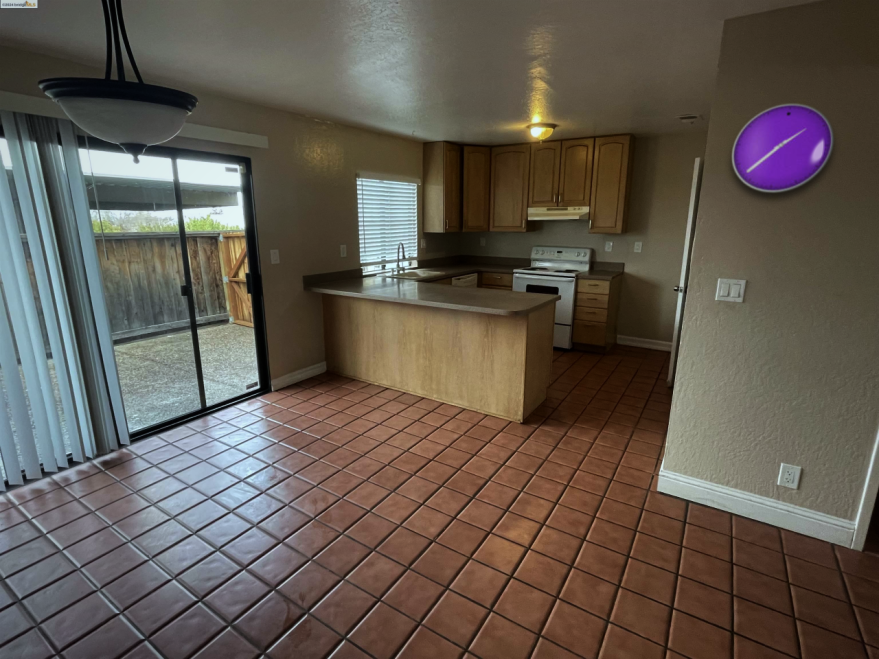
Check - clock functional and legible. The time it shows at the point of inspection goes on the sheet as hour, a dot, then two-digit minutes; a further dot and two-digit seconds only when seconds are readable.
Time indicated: 1.37
